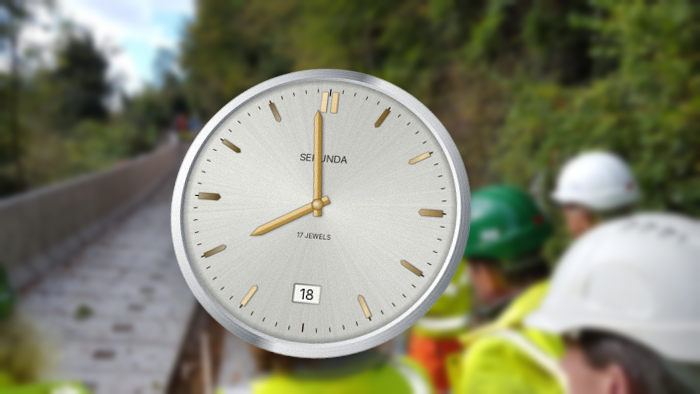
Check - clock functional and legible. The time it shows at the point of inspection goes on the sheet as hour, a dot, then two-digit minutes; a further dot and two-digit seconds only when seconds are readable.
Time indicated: 7.59
